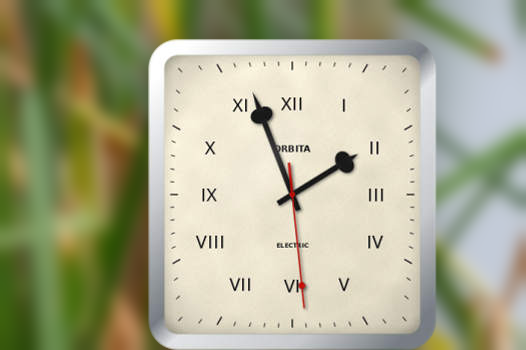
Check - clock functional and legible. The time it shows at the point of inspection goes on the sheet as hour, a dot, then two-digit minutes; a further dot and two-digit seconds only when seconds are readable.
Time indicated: 1.56.29
